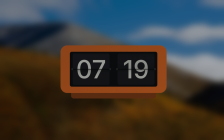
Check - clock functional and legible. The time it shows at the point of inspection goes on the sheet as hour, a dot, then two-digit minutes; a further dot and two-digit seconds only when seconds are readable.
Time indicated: 7.19
